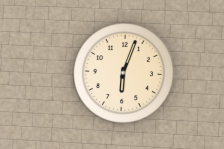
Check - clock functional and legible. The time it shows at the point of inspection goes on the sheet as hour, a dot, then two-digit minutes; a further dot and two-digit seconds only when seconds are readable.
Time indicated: 6.03
